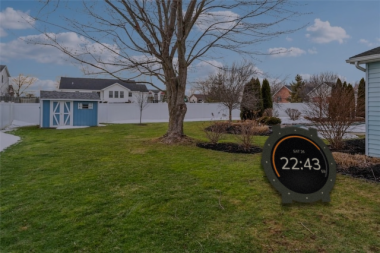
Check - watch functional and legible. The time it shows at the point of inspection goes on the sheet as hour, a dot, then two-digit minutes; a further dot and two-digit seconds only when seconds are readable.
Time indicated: 22.43
